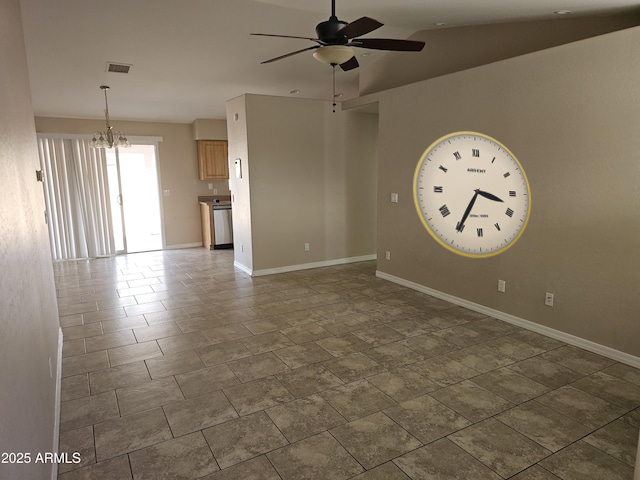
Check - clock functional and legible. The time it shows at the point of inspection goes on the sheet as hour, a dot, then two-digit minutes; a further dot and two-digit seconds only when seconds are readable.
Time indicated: 3.35
